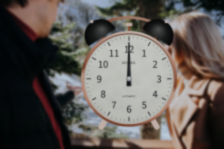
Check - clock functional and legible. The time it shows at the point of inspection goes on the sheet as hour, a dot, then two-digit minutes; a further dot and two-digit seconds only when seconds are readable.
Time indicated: 12.00
